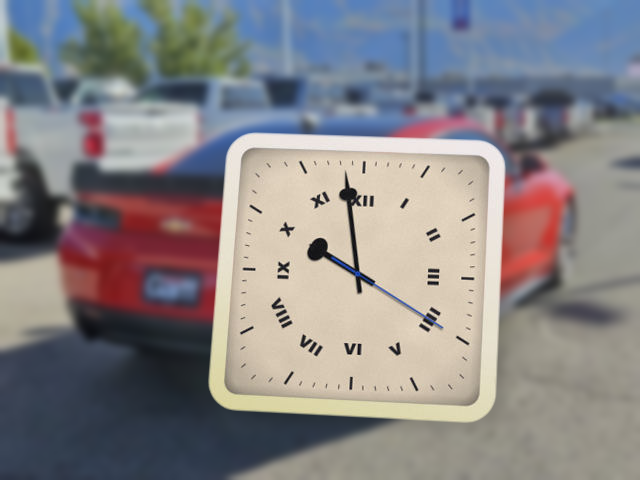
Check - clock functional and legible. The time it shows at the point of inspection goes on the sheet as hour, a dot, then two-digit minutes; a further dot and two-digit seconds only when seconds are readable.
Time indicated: 9.58.20
